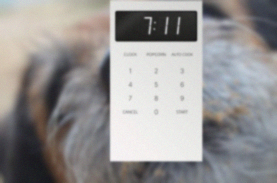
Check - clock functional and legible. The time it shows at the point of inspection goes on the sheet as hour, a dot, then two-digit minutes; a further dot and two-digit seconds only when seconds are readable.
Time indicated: 7.11
